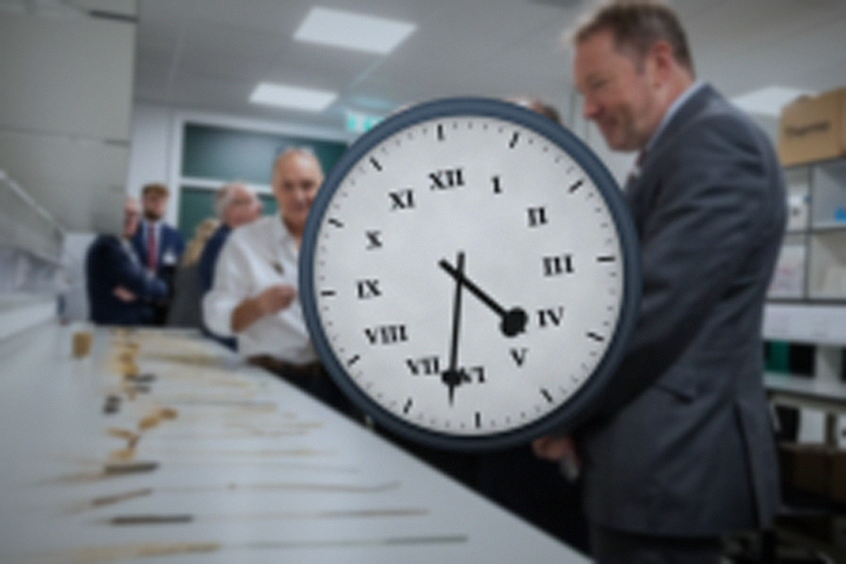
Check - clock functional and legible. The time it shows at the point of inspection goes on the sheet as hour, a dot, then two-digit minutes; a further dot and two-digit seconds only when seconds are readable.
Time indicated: 4.32
